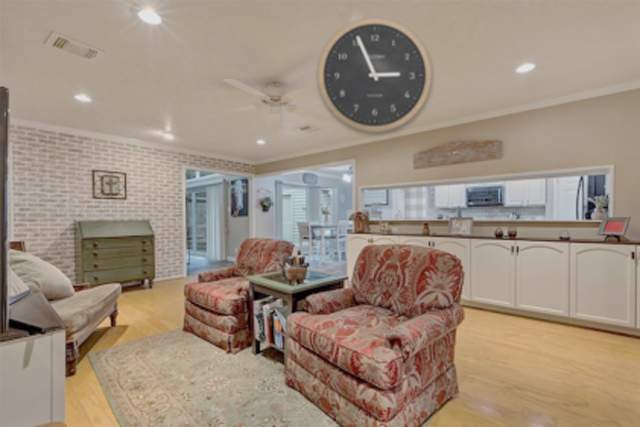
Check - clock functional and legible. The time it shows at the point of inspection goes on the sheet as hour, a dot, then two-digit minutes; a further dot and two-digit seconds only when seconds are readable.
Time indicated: 2.56
